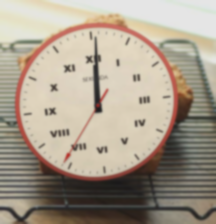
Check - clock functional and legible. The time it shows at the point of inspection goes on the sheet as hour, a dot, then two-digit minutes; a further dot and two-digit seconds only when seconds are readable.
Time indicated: 12.00.36
